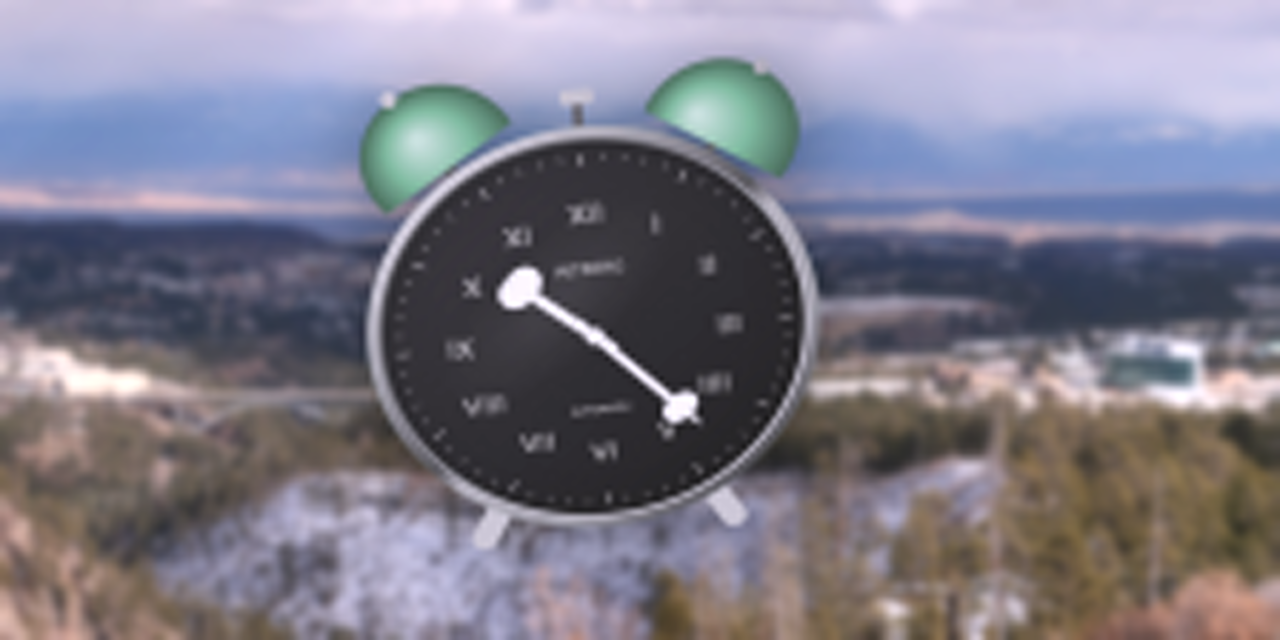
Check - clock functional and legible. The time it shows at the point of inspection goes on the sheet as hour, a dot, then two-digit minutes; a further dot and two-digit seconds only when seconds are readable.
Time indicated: 10.23
